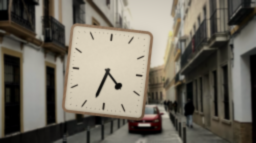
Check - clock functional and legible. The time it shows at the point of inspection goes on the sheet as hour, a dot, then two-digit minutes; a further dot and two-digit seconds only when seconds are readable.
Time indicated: 4.33
